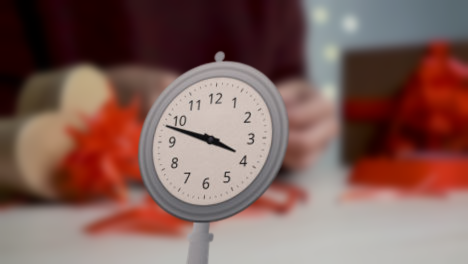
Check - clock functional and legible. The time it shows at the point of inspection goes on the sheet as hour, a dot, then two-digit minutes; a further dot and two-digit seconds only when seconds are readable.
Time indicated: 3.48
